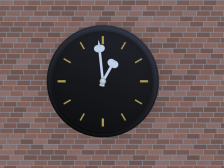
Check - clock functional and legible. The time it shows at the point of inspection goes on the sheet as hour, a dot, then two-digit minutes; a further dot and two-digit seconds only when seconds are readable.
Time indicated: 12.59
